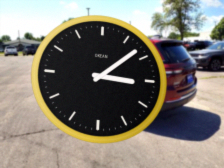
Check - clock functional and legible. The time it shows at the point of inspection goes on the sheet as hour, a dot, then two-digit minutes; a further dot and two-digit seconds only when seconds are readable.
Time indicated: 3.08
